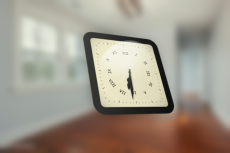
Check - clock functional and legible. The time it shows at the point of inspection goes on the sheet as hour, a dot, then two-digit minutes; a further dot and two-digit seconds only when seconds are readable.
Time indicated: 6.31
